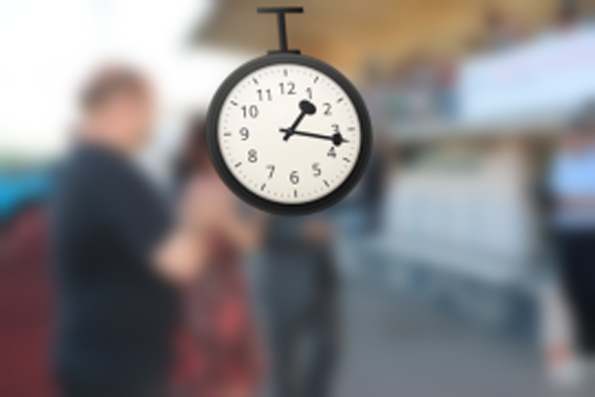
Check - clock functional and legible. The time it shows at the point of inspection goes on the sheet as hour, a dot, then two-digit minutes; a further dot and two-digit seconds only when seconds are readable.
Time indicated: 1.17
